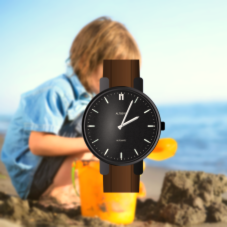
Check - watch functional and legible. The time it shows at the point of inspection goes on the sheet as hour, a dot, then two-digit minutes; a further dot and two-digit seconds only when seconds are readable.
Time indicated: 2.04
